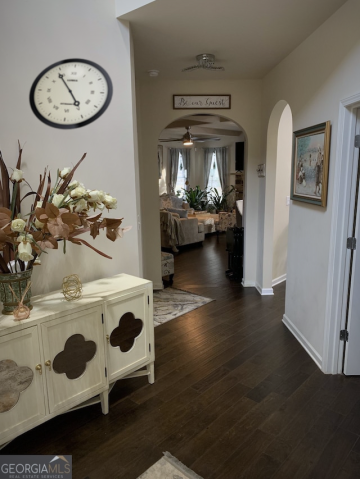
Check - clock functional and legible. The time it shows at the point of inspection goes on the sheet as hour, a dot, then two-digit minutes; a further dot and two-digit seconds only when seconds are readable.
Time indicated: 4.54
